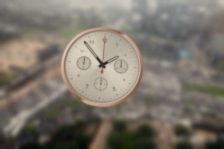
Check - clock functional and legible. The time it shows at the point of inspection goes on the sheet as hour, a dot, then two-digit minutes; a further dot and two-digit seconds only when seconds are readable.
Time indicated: 1.53
